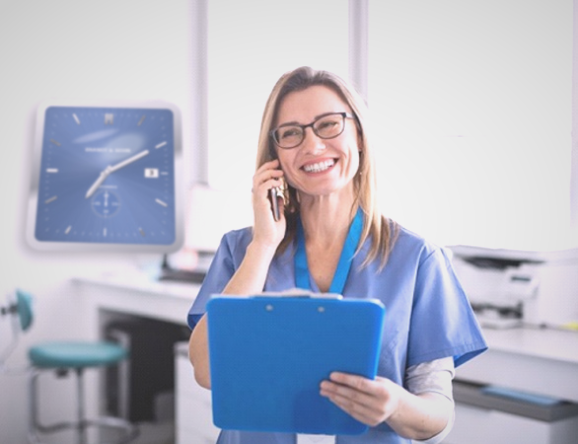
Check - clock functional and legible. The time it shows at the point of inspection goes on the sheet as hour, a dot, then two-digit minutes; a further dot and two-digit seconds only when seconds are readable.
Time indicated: 7.10
